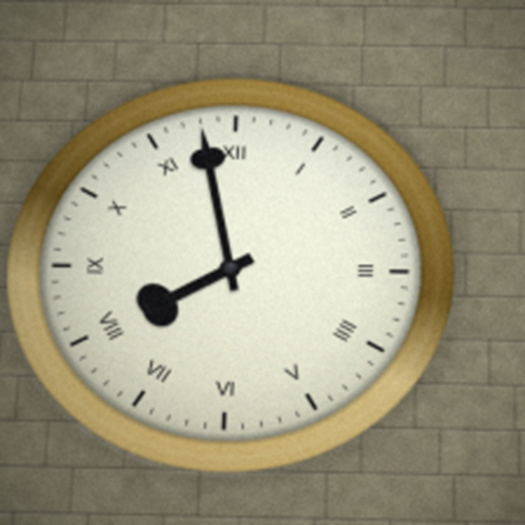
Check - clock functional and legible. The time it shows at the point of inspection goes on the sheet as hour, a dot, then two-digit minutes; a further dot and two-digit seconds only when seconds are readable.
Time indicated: 7.58
